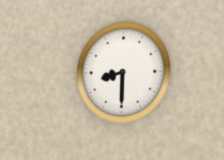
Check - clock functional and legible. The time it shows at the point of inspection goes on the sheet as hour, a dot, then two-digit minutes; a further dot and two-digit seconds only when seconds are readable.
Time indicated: 8.30
